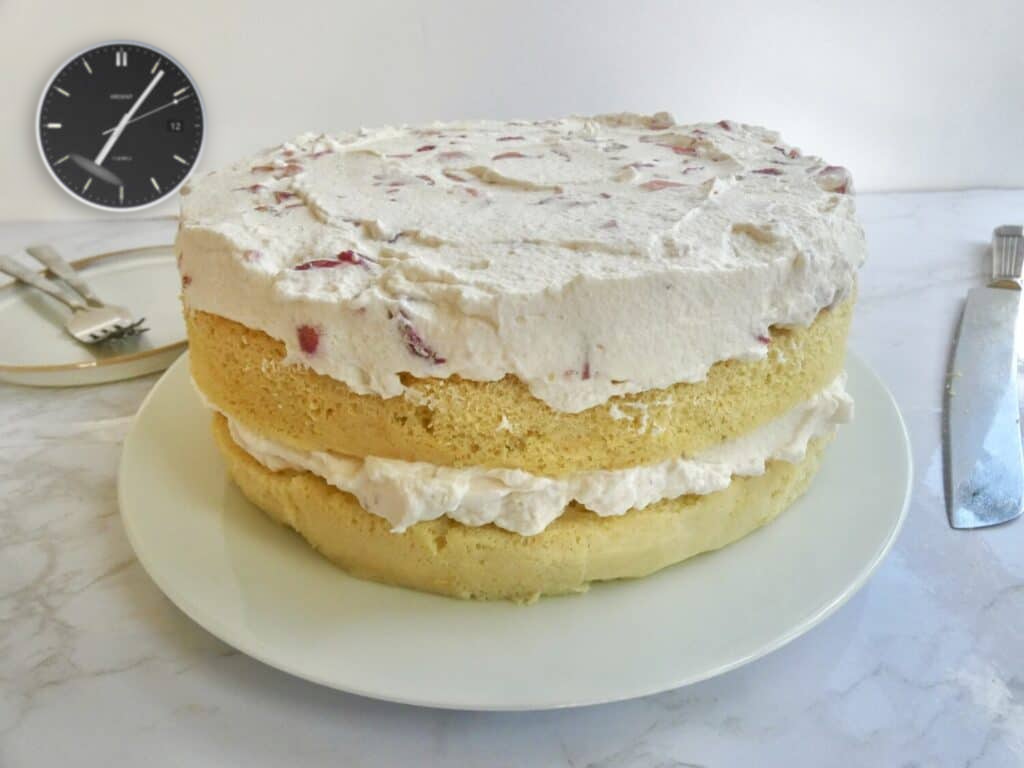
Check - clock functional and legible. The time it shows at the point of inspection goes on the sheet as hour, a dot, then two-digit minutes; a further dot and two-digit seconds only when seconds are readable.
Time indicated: 7.06.11
